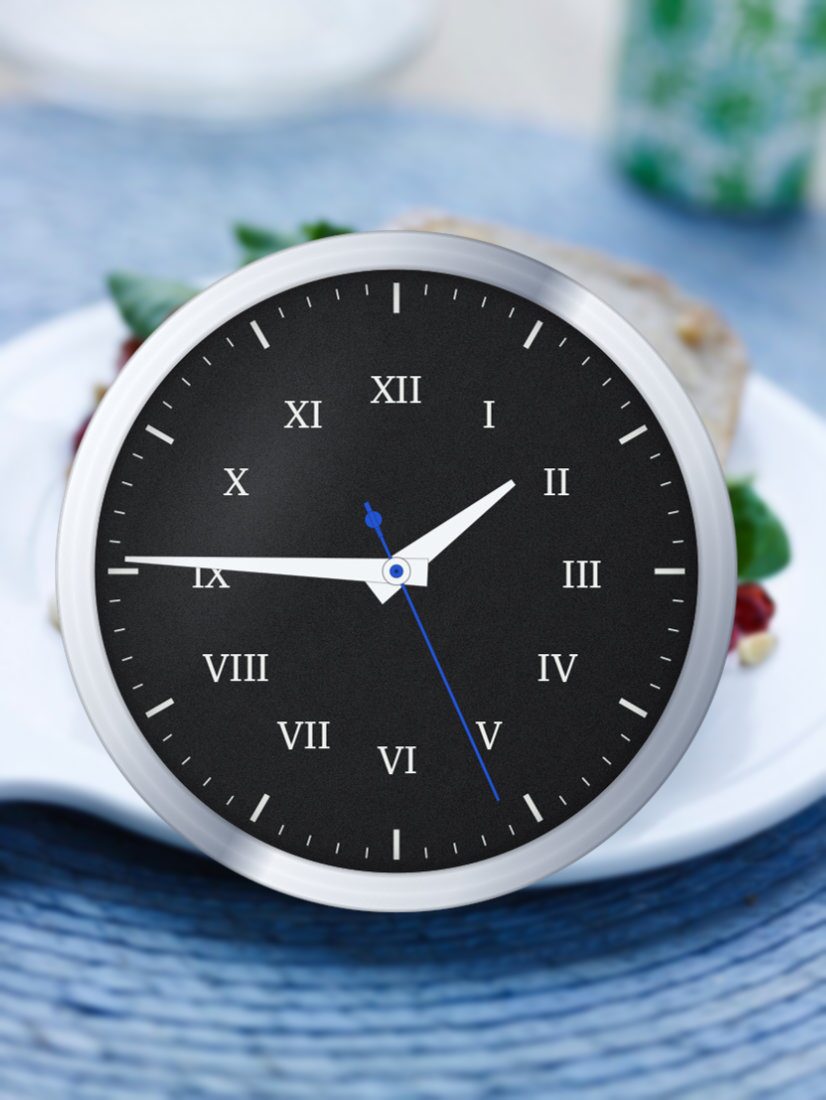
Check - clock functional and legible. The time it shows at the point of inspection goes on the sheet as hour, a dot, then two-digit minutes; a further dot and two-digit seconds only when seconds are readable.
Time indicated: 1.45.26
